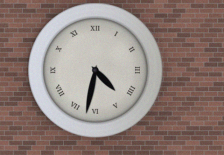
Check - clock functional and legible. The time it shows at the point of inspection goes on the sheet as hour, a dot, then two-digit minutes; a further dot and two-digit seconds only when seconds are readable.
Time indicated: 4.32
